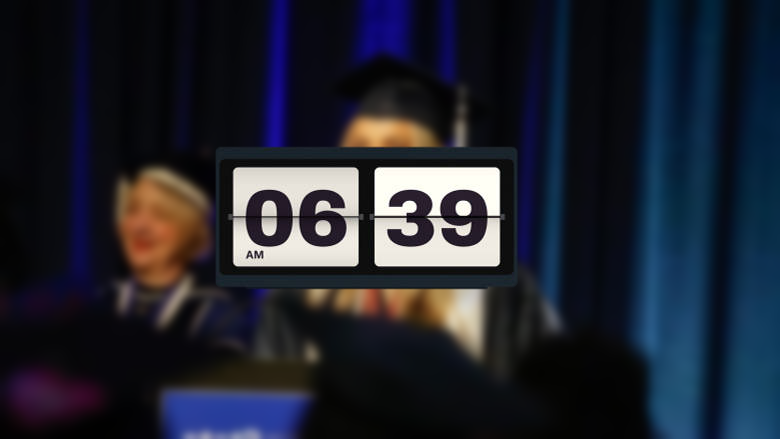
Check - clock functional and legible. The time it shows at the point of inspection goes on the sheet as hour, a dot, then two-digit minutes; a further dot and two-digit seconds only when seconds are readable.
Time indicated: 6.39
